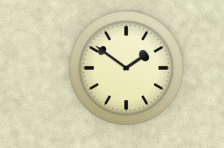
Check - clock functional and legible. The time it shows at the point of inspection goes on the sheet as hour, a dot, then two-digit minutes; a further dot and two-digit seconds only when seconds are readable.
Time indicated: 1.51
